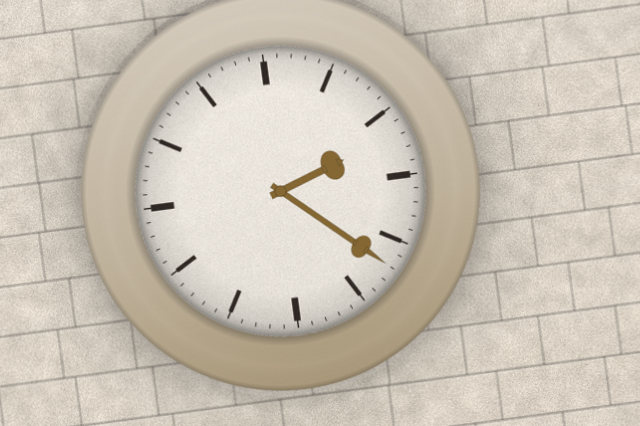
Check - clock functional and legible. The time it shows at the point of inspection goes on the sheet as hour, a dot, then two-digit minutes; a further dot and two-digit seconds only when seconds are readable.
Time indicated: 2.22
